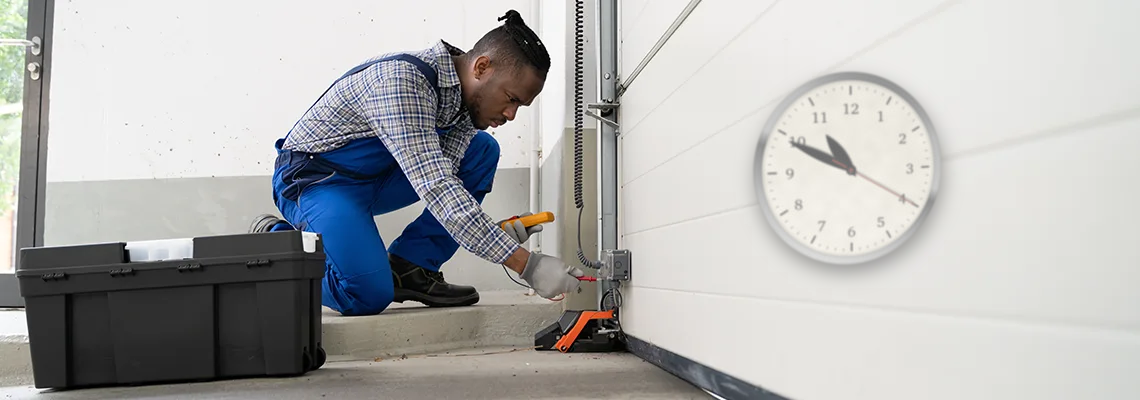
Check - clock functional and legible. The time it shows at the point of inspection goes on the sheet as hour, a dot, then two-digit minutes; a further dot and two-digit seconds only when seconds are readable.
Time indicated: 10.49.20
